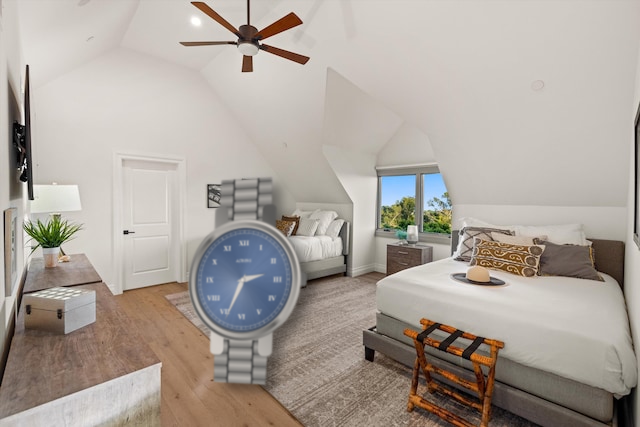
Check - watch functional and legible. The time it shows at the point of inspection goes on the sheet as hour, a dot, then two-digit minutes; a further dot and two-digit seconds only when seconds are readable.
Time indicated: 2.34
